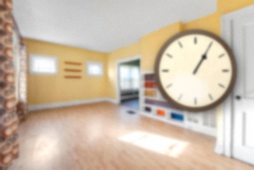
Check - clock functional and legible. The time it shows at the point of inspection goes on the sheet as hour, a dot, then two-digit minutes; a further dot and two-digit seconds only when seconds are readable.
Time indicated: 1.05
